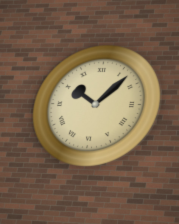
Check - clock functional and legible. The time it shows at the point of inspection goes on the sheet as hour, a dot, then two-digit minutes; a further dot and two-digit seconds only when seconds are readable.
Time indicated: 10.07
